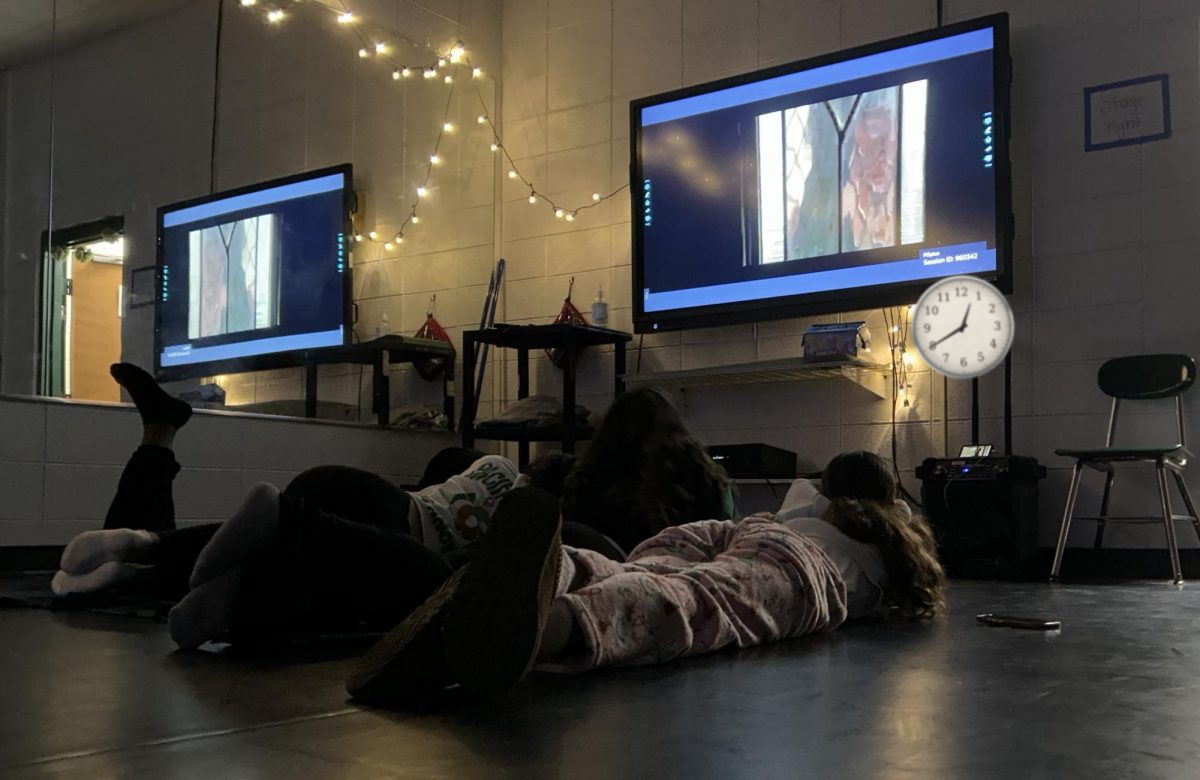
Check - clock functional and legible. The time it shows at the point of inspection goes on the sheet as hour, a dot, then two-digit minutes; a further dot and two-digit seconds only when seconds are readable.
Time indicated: 12.40
